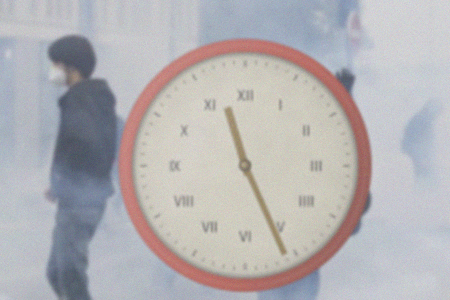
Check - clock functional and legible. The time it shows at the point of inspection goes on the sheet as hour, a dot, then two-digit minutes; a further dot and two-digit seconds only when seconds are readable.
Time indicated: 11.26
